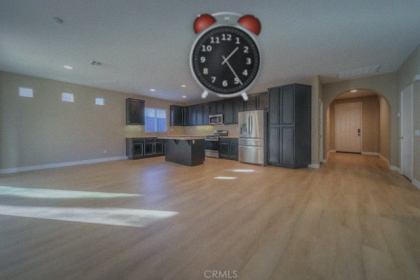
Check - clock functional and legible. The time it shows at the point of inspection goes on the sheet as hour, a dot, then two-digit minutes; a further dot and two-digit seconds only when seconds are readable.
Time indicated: 1.24
